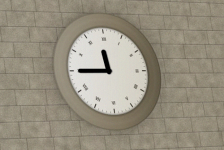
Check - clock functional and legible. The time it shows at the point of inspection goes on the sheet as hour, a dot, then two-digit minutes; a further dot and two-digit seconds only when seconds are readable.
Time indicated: 11.45
